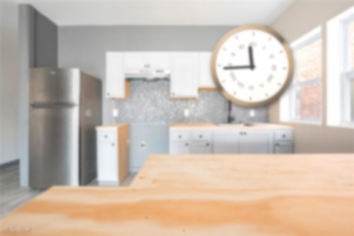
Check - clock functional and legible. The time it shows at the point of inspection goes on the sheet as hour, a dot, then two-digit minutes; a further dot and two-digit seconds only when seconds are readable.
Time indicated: 11.44
